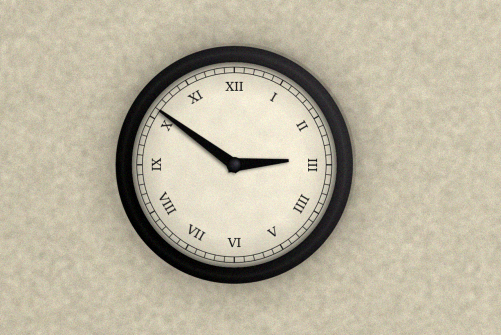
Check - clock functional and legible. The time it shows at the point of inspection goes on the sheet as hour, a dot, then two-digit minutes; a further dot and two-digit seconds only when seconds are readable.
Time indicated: 2.51
